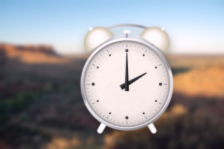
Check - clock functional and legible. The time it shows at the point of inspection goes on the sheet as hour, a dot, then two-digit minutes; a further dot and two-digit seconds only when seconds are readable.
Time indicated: 2.00
